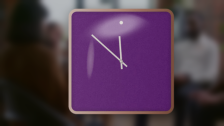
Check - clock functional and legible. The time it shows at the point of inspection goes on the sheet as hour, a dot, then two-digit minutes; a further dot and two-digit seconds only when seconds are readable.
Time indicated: 11.52
